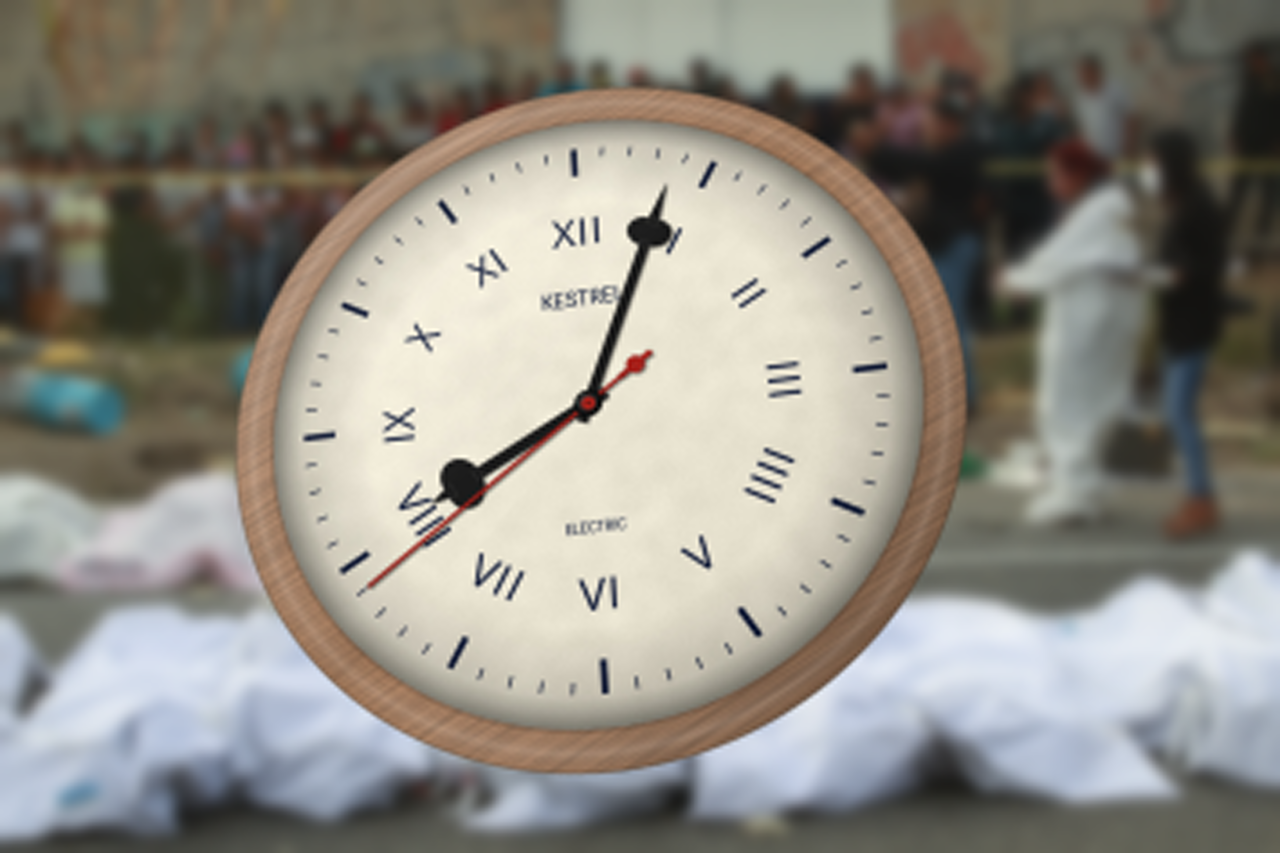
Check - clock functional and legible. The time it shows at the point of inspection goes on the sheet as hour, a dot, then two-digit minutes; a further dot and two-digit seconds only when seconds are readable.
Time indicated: 8.03.39
